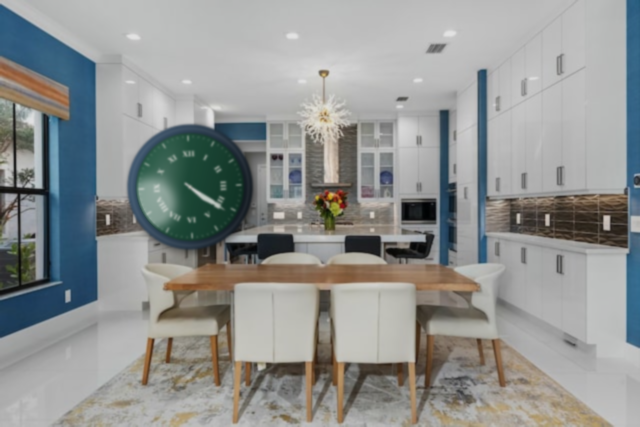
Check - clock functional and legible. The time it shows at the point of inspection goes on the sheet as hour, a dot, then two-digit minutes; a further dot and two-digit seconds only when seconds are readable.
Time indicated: 4.21
